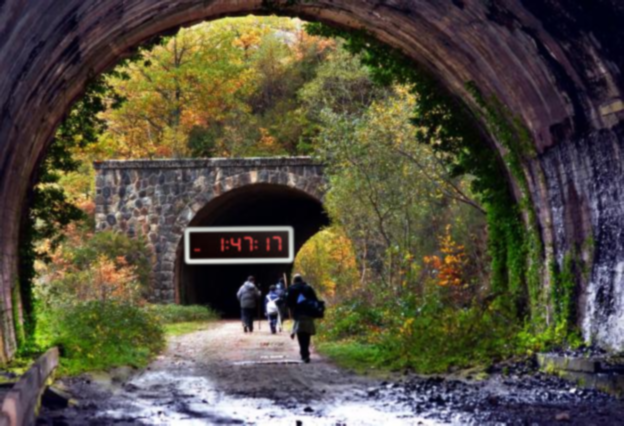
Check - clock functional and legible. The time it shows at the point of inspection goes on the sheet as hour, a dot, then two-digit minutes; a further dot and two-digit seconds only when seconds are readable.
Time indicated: 1.47.17
